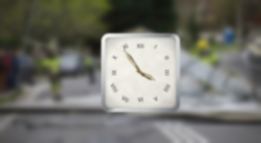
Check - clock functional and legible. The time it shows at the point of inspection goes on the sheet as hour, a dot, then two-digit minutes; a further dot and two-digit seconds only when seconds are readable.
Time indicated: 3.54
